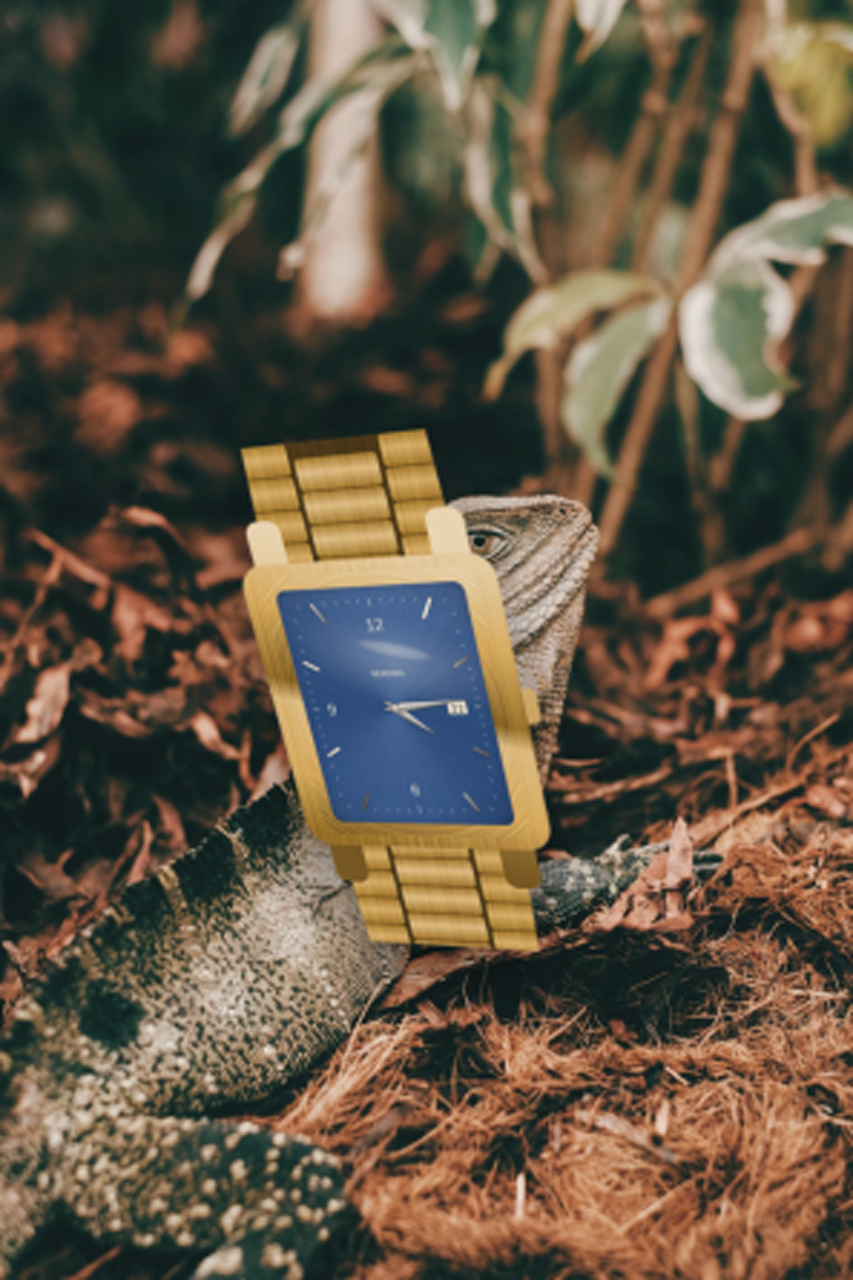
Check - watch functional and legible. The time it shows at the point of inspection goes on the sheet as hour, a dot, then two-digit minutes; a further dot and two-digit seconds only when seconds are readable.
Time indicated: 4.14
